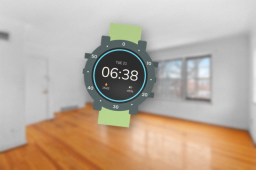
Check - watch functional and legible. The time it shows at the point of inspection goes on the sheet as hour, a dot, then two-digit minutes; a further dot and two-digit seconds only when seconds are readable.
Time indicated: 6.38
